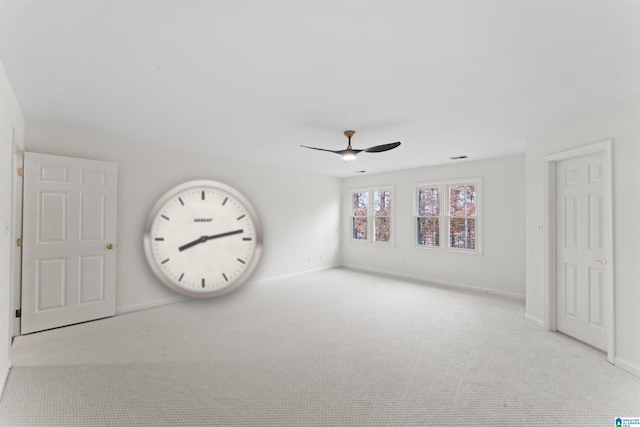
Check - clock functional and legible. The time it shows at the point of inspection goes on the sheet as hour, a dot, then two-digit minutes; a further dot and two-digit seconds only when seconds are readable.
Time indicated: 8.13
